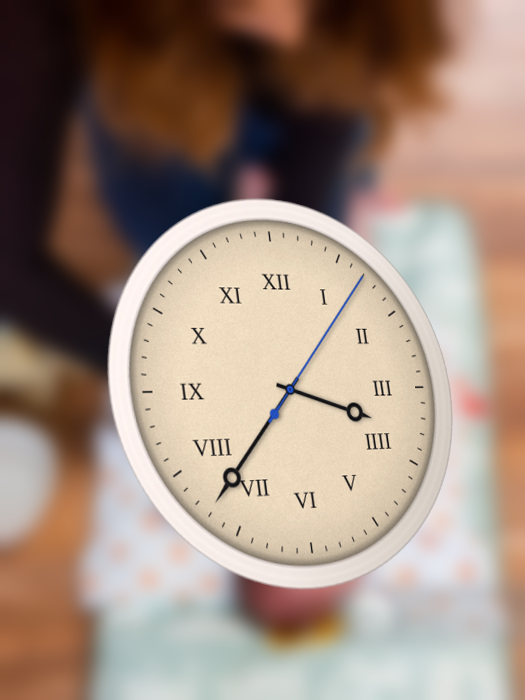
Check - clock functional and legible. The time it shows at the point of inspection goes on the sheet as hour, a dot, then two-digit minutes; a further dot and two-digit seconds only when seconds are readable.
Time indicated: 3.37.07
